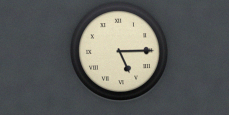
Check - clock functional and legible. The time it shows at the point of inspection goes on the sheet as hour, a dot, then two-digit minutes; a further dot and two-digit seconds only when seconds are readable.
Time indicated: 5.15
